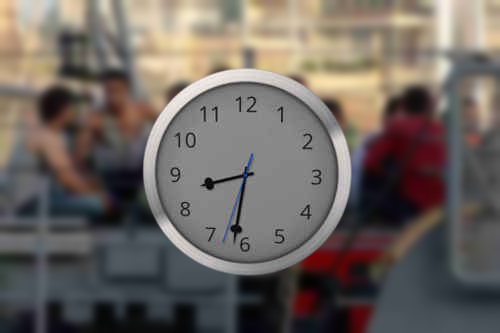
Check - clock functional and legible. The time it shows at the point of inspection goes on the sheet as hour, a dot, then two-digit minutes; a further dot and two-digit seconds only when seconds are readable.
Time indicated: 8.31.33
